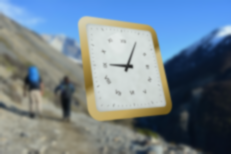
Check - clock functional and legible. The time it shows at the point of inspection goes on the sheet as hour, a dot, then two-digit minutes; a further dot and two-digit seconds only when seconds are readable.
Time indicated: 9.05
